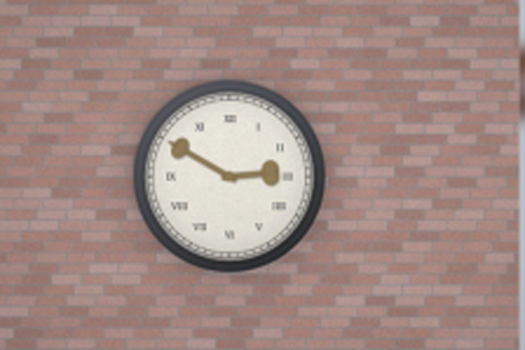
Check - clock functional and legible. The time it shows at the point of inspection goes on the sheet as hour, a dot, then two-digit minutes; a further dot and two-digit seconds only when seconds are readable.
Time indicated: 2.50
